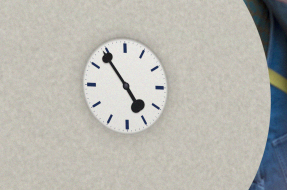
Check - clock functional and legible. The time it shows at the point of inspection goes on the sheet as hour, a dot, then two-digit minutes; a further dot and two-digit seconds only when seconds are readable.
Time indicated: 4.54
